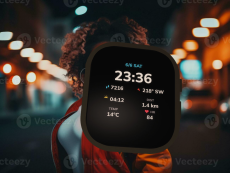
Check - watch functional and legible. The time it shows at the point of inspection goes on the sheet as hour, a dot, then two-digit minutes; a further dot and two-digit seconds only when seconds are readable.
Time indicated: 23.36
